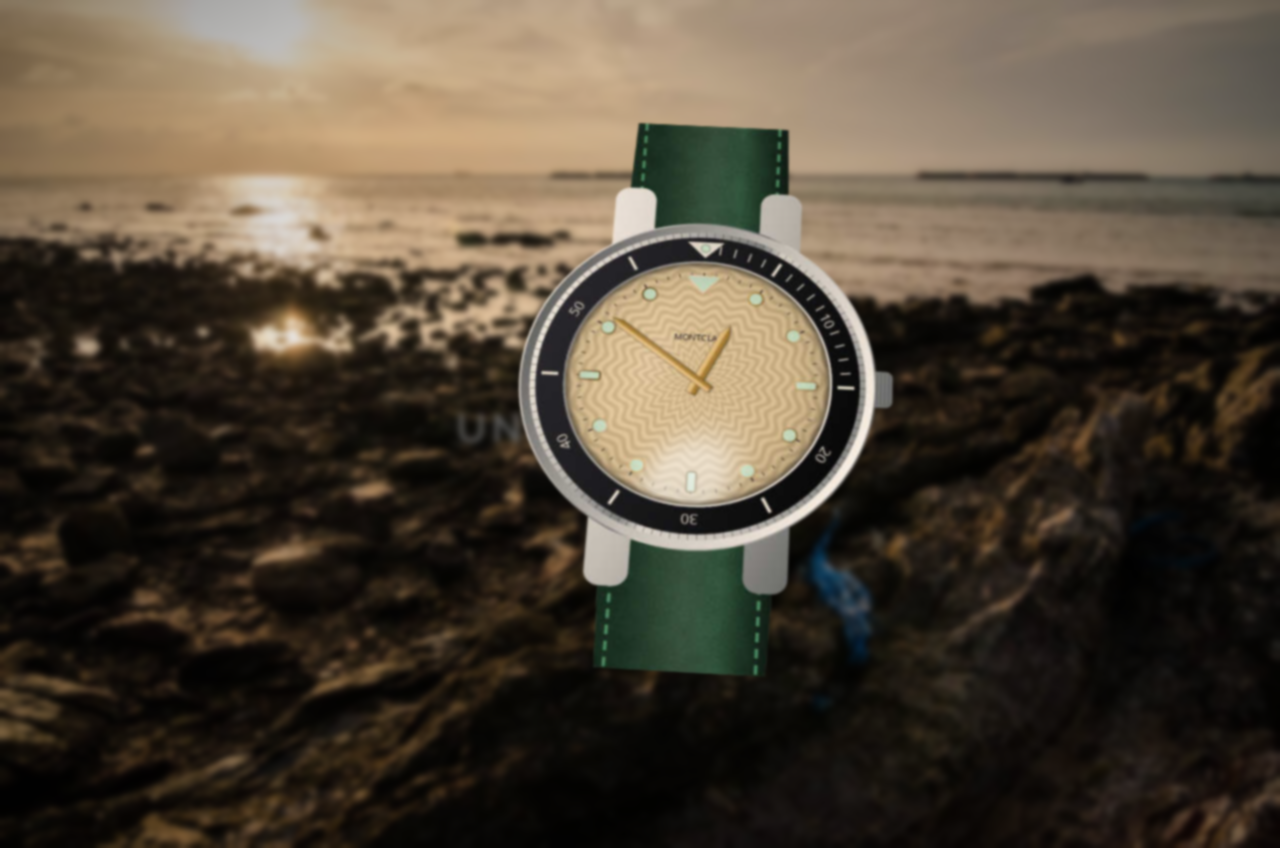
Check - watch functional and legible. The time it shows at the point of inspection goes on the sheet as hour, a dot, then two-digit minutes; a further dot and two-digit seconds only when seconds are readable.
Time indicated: 12.51
